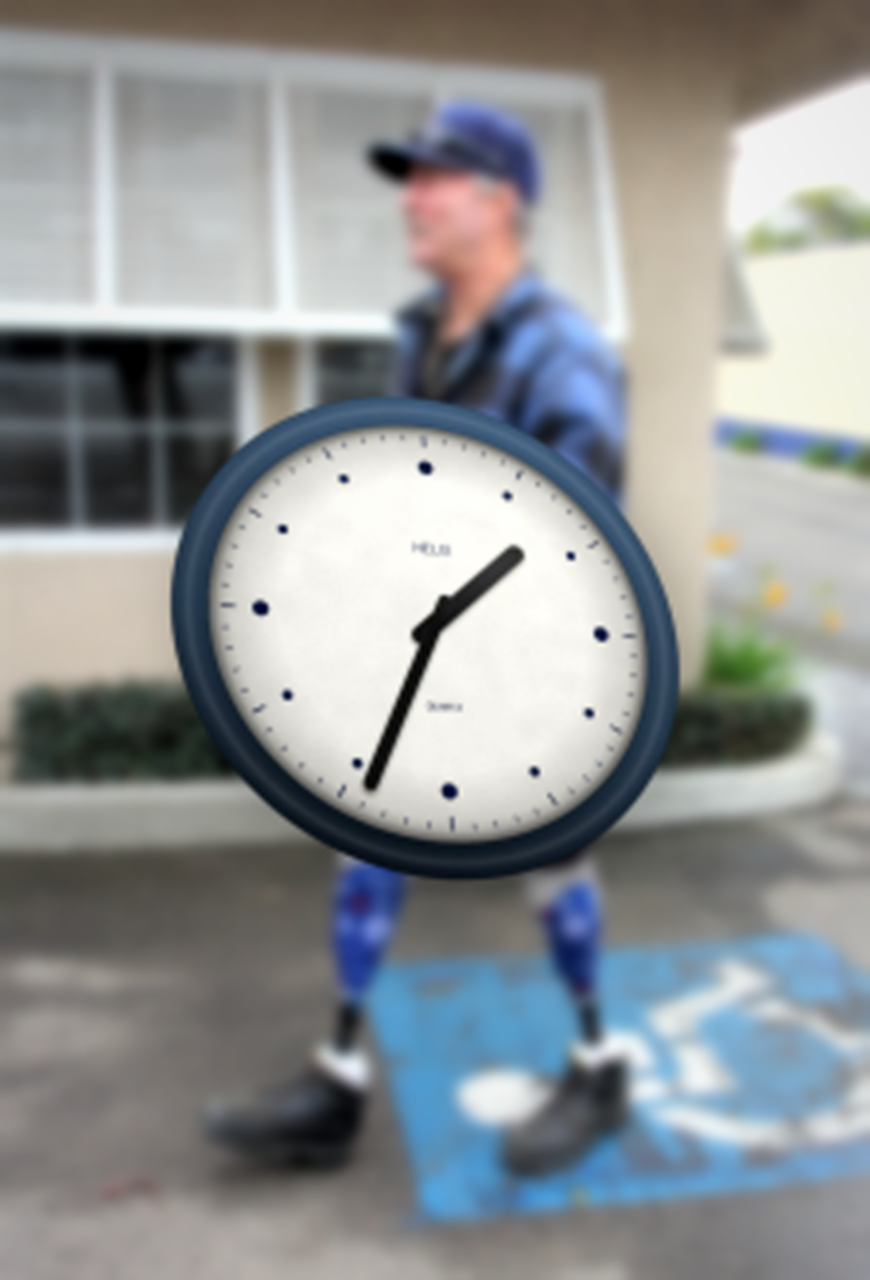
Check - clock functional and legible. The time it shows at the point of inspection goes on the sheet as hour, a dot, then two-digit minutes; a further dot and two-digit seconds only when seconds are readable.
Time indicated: 1.34
